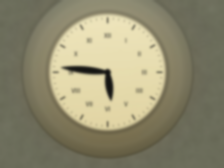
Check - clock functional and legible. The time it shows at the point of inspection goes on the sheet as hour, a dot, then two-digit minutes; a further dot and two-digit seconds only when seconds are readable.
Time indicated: 5.46
